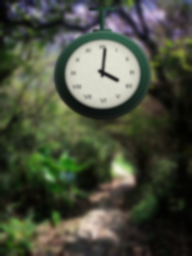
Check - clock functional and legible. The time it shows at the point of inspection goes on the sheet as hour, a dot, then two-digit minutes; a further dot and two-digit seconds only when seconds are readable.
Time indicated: 4.01
